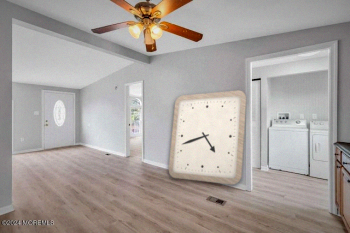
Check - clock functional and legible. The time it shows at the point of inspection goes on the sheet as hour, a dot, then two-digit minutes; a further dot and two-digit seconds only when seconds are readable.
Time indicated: 4.42
